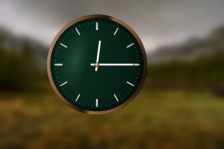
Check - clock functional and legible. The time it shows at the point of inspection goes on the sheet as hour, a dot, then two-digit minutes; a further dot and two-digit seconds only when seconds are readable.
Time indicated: 12.15
